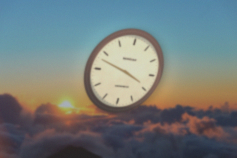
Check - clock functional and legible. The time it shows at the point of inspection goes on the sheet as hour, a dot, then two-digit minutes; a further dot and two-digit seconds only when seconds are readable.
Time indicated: 3.48
